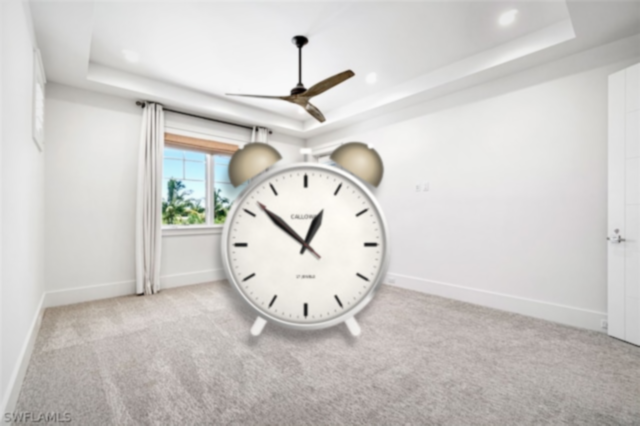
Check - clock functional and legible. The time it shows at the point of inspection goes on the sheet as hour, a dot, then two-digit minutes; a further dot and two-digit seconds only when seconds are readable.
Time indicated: 12.51.52
